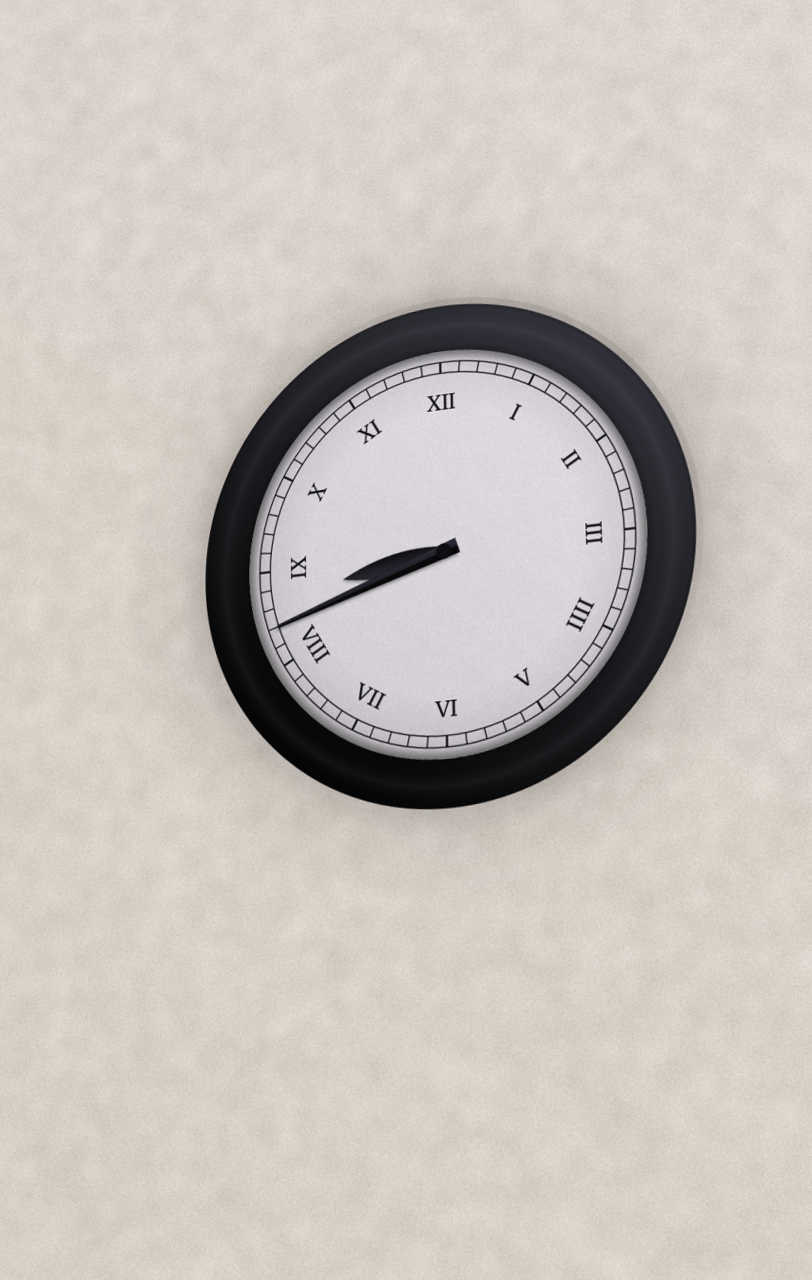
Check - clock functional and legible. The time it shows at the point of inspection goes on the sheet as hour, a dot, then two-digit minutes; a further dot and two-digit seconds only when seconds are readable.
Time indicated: 8.42
